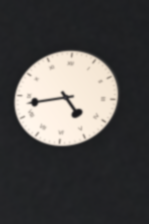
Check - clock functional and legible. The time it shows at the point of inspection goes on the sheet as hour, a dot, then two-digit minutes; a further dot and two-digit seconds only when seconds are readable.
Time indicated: 4.43
